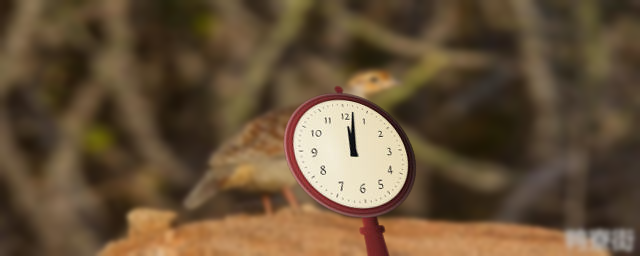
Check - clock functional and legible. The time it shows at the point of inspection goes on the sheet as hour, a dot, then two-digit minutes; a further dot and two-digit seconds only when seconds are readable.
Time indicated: 12.02
